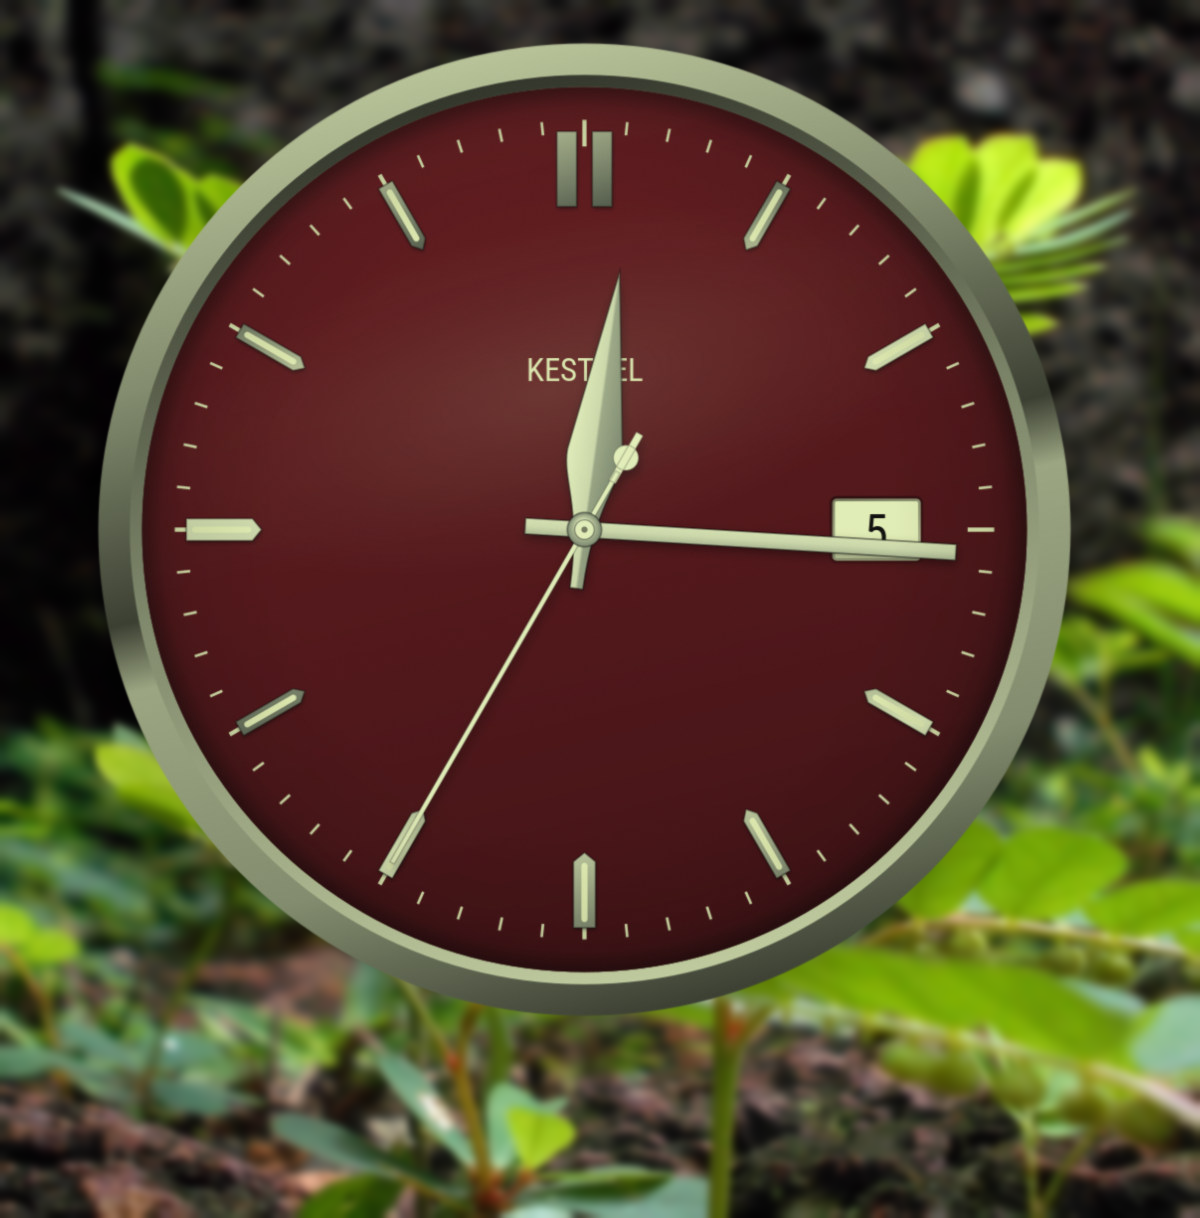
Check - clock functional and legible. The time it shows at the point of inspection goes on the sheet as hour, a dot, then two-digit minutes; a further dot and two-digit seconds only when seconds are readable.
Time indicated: 12.15.35
